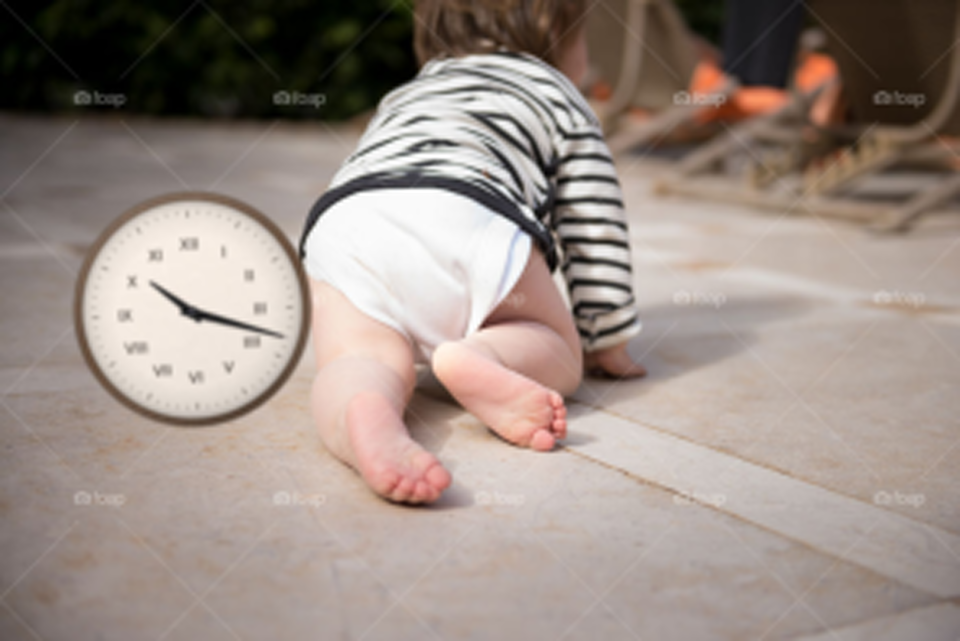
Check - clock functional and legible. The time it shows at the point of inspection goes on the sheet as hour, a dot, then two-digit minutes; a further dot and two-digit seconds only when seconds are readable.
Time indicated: 10.18
